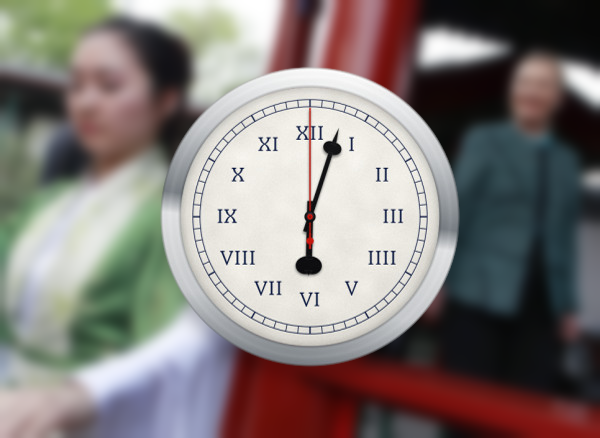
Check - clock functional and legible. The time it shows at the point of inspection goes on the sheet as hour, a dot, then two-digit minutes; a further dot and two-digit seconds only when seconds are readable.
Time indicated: 6.03.00
